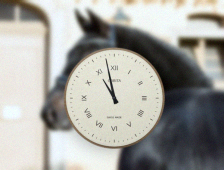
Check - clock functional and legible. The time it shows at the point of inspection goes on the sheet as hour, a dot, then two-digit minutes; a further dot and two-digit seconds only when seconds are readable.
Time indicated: 10.58
